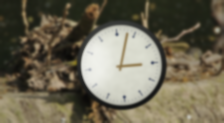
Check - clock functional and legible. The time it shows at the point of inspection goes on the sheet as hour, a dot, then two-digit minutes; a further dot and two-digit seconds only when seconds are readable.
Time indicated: 3.03
